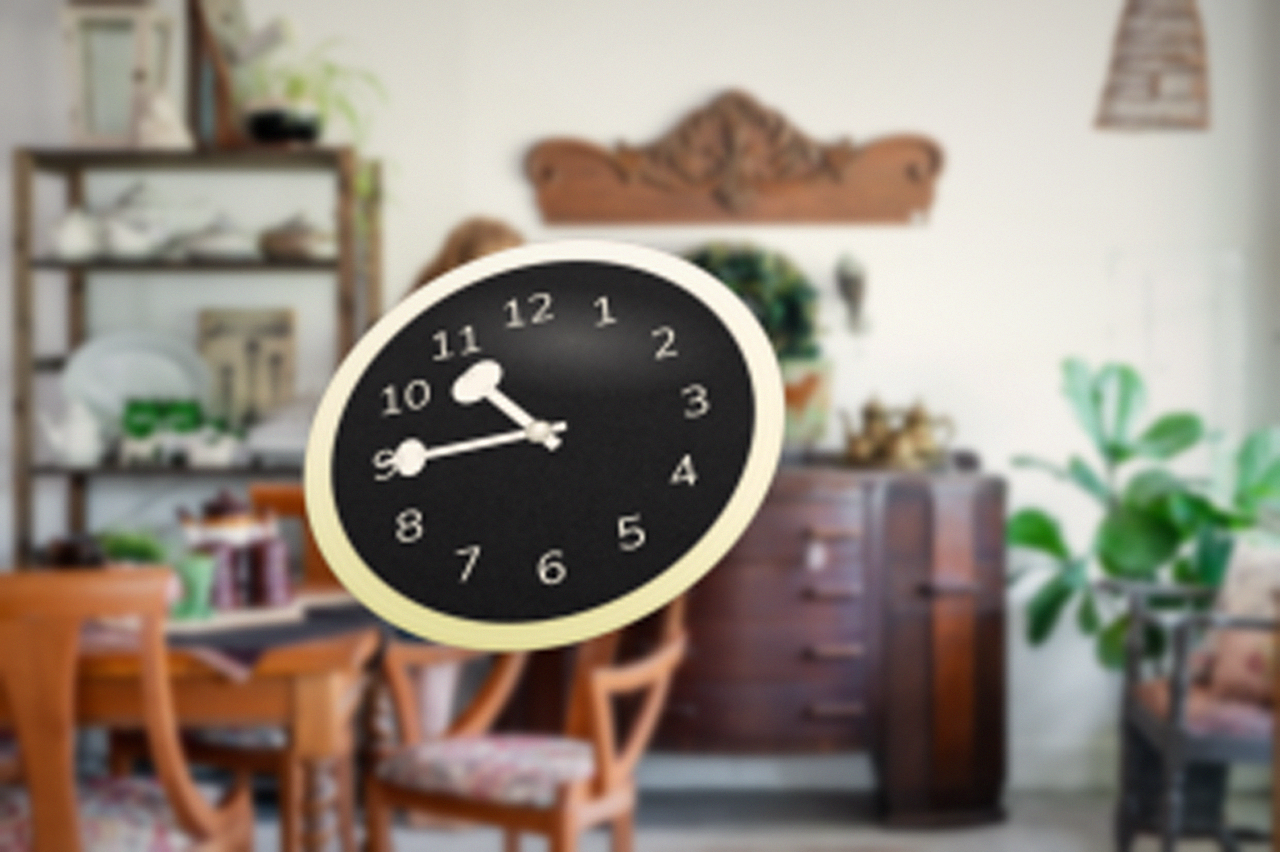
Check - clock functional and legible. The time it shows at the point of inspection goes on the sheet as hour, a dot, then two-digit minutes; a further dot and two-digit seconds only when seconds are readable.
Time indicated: 10.45
